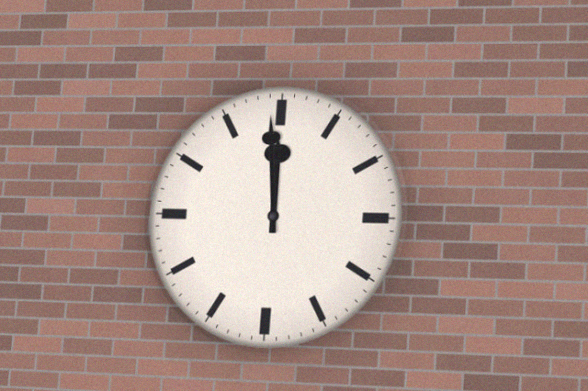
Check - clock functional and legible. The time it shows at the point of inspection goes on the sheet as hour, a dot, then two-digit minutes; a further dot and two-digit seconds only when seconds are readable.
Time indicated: 11.59
